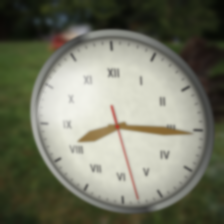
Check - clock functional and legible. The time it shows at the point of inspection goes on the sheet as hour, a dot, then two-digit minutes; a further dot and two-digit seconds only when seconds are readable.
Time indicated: 8.15.28
